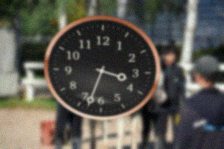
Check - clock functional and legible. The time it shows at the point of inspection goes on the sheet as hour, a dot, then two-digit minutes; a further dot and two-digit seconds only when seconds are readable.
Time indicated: 3.33
